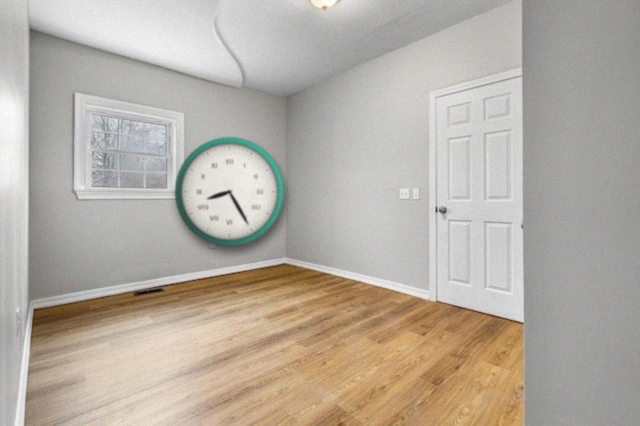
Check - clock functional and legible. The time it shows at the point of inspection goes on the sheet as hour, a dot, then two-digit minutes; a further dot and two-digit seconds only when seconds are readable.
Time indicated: 8.25
